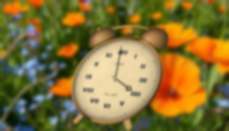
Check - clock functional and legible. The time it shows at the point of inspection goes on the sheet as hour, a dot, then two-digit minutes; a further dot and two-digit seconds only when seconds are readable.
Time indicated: 3.59
